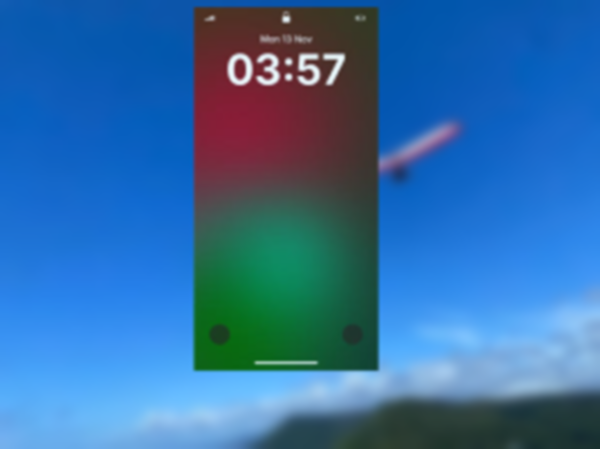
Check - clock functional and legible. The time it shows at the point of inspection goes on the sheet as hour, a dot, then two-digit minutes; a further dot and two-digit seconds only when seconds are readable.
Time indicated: 3.57
